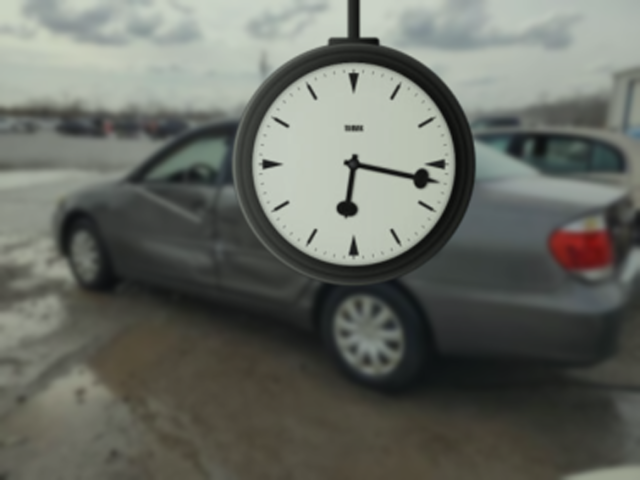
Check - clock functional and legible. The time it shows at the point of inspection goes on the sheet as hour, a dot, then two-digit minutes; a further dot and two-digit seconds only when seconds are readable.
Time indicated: 6.17
